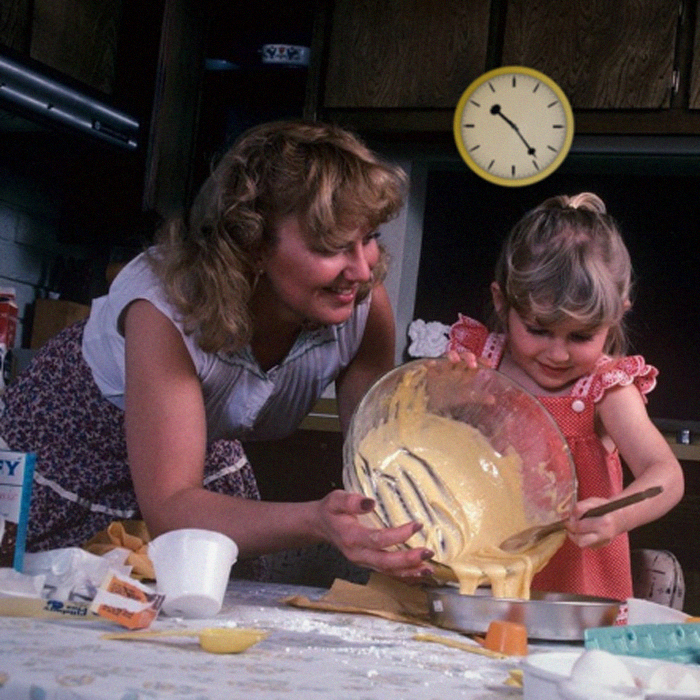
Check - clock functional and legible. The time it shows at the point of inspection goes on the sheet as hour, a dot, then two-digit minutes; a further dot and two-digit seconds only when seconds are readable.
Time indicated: 10.24
